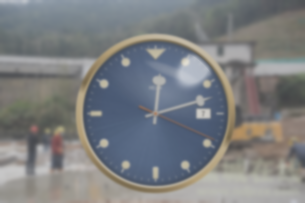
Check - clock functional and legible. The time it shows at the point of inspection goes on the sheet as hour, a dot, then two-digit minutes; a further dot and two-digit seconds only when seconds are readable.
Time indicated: 12.12.19
